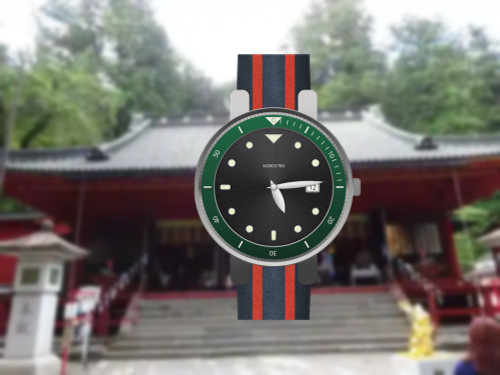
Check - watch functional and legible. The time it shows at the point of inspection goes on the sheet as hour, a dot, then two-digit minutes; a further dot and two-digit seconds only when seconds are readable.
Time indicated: 5.14
